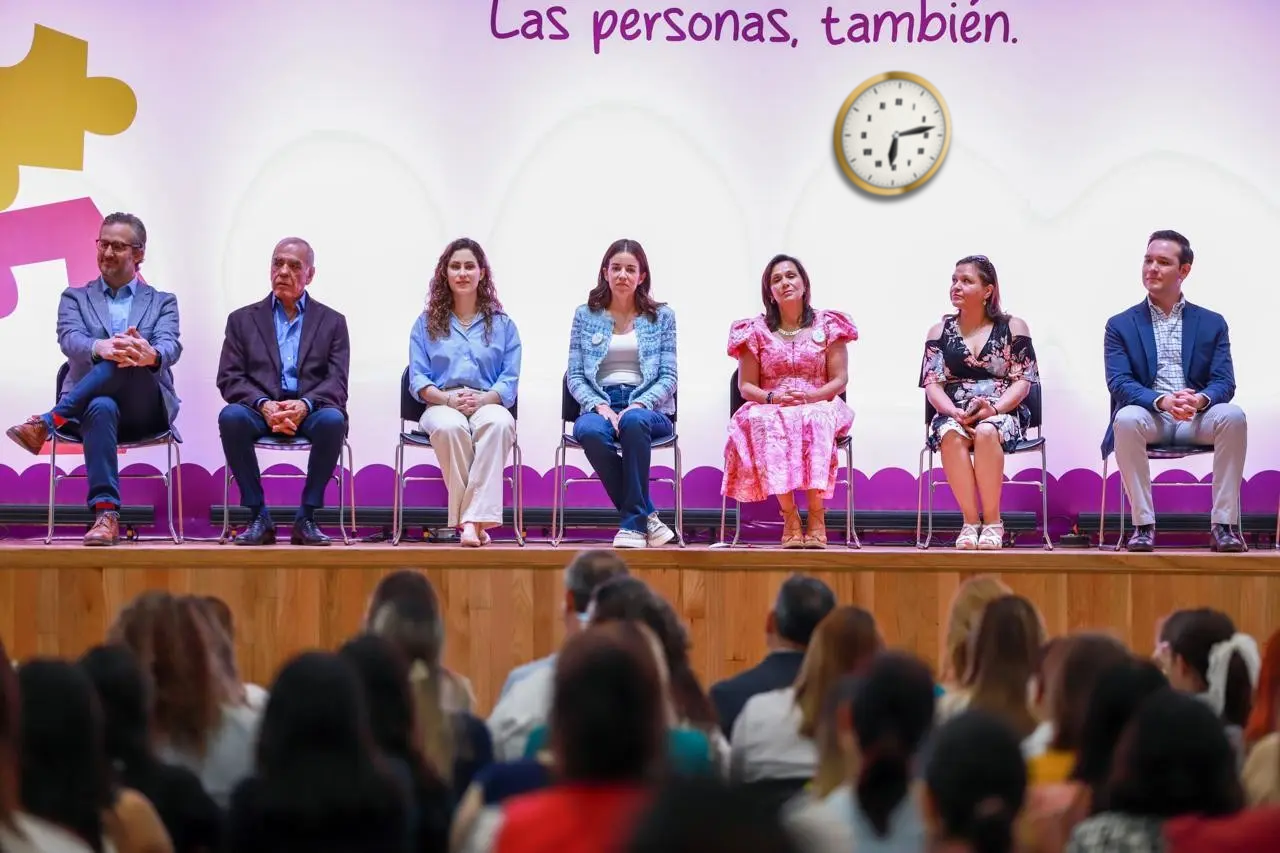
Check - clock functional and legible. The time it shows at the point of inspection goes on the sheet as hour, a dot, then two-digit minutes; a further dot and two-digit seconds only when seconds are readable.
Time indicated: 6.13
